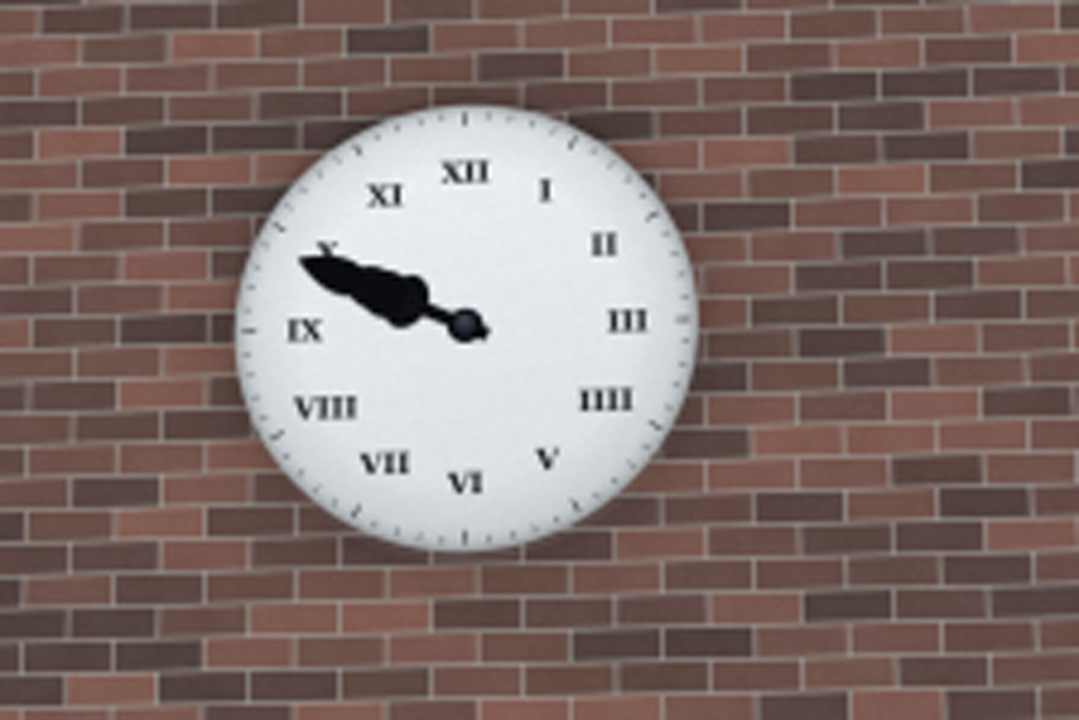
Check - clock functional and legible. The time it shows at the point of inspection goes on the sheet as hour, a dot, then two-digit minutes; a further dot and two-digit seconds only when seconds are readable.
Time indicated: 9.49
